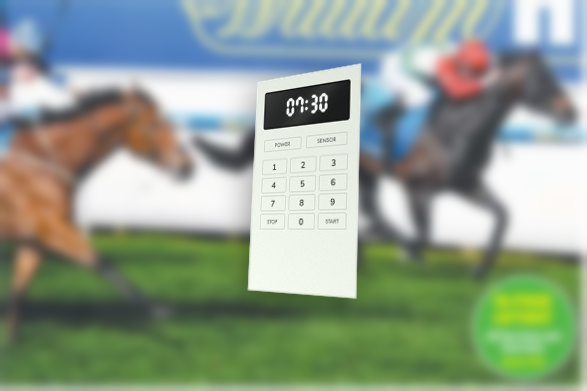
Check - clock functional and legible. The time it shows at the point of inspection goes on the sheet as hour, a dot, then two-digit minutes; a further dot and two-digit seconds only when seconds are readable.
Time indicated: 7.30
